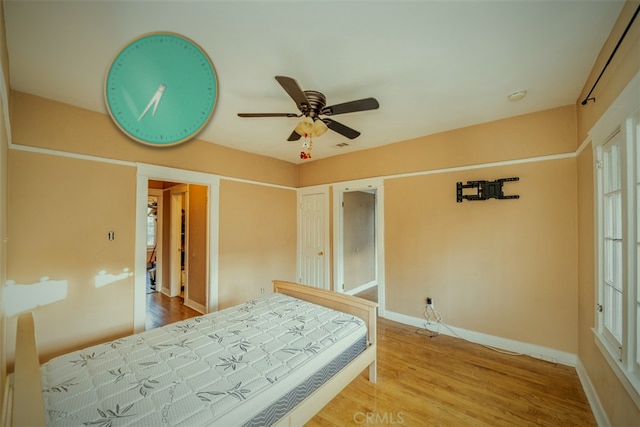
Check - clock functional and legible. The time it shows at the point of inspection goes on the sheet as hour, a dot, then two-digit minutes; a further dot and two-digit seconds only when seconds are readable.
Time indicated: 6.36
